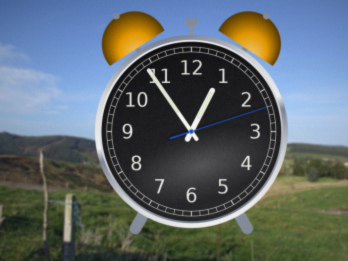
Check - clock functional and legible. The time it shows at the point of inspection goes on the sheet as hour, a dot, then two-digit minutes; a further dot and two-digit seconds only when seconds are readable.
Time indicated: 12.54.12
